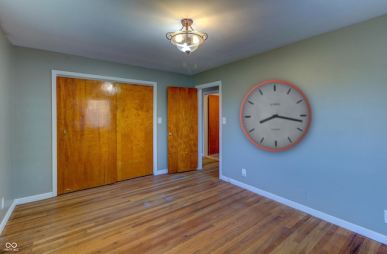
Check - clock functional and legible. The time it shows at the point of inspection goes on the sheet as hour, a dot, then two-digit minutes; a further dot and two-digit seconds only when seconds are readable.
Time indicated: 8.17
